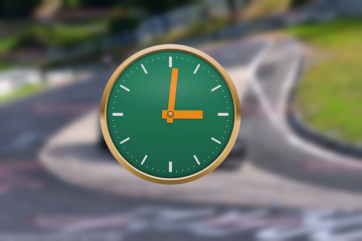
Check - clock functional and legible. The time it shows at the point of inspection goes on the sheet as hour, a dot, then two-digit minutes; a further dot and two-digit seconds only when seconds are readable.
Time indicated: 3.01
